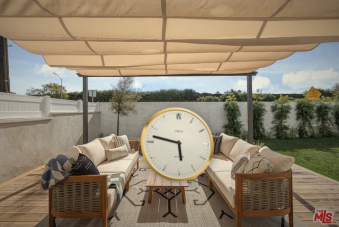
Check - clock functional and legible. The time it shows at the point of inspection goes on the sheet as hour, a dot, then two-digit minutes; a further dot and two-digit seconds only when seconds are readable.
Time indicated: 5.47
